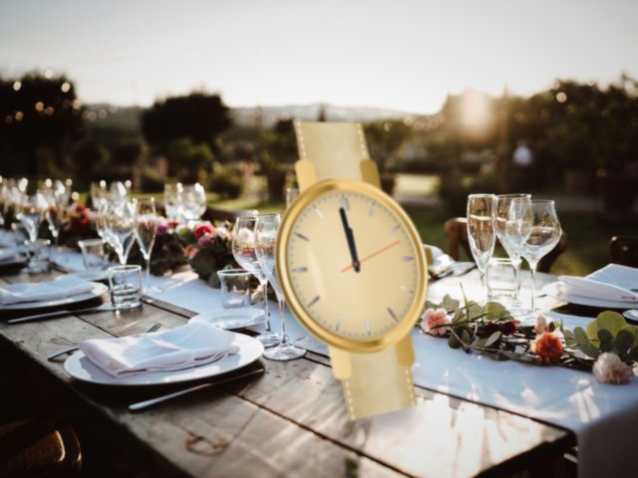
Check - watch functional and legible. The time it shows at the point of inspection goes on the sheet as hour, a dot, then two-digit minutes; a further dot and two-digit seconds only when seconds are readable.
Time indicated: 11.59.12
